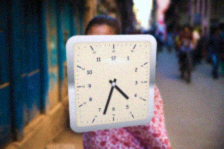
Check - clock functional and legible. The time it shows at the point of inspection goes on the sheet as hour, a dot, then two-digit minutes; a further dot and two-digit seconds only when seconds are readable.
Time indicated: 4.33
